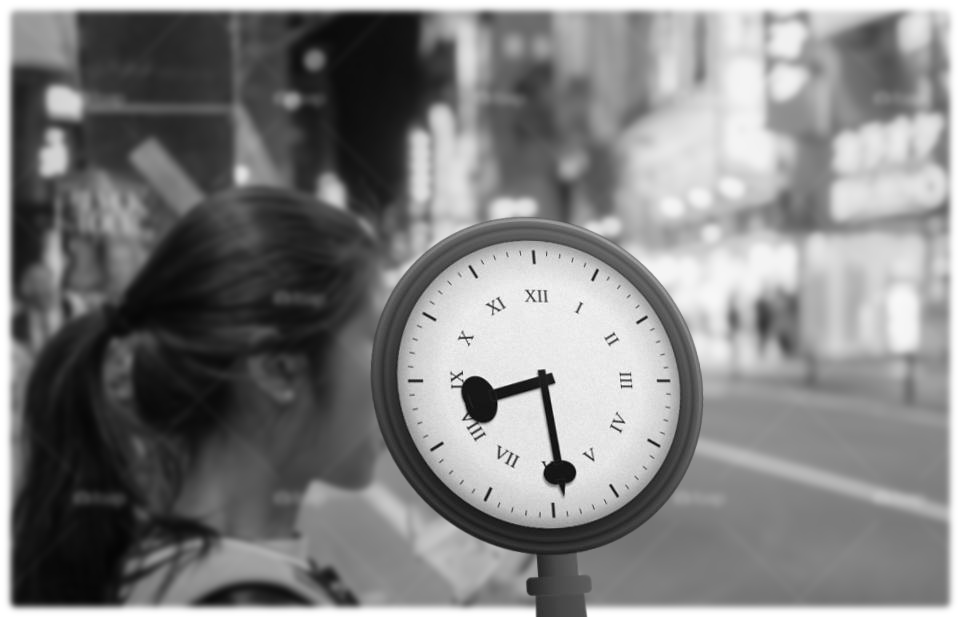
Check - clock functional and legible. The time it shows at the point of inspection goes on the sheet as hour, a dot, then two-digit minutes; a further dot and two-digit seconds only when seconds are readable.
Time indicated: 8.29
